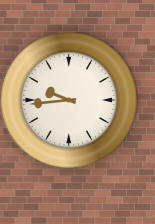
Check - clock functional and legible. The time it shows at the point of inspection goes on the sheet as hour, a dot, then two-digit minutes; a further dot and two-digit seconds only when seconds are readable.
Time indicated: 9.44
